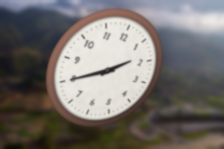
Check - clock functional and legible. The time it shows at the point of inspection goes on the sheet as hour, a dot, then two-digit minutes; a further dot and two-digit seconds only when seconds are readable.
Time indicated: 1.40
